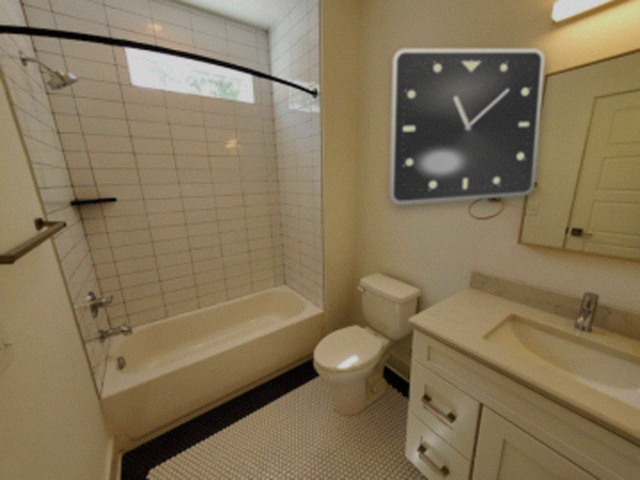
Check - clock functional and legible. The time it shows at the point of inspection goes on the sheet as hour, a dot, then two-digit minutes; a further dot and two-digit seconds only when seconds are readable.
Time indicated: 11.08
